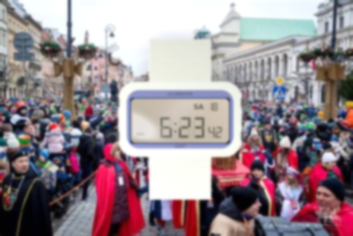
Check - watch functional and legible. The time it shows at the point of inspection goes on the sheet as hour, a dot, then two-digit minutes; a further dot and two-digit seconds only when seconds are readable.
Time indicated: 6.23
